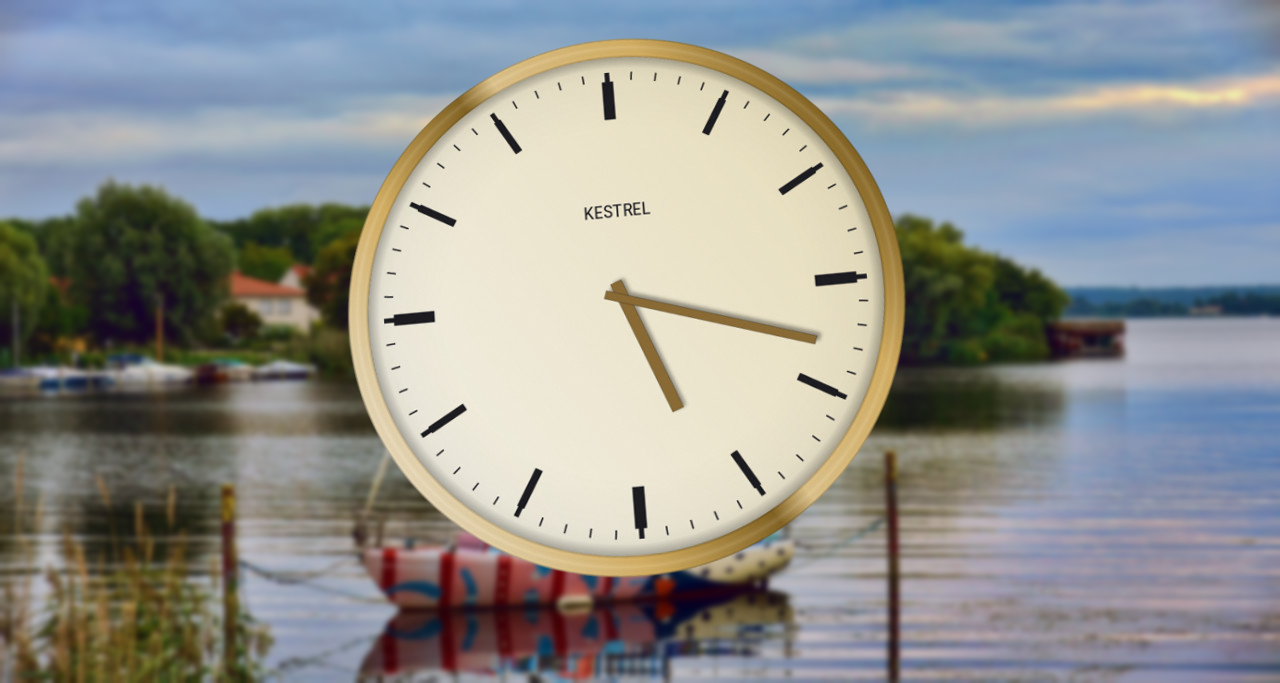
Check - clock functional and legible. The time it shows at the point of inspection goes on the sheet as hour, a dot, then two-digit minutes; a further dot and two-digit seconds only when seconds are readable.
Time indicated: 5.18
